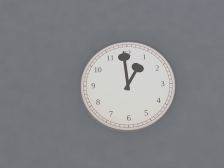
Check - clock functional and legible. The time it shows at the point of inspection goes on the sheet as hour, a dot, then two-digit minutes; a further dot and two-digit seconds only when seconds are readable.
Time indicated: 12.59
